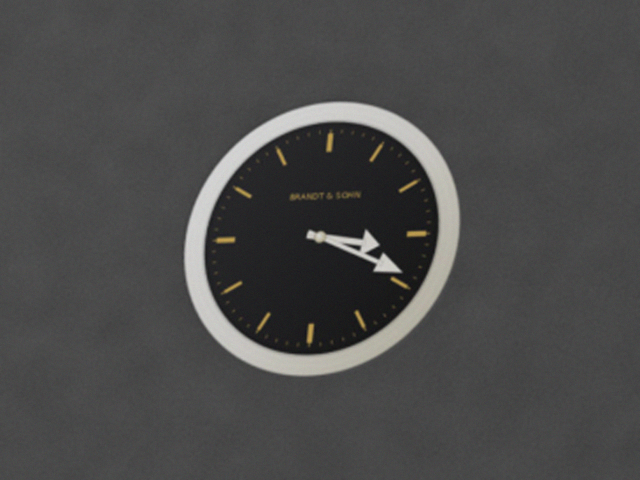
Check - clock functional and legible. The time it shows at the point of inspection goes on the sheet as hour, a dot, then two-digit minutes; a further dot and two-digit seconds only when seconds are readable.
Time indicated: 3.19
